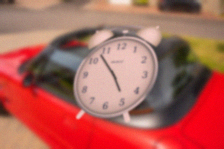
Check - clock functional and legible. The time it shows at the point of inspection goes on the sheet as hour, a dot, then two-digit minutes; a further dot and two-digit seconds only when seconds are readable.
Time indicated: 4.53
